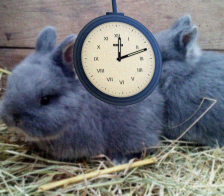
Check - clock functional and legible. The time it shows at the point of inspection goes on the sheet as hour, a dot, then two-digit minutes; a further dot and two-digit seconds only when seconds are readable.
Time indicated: 12.12
